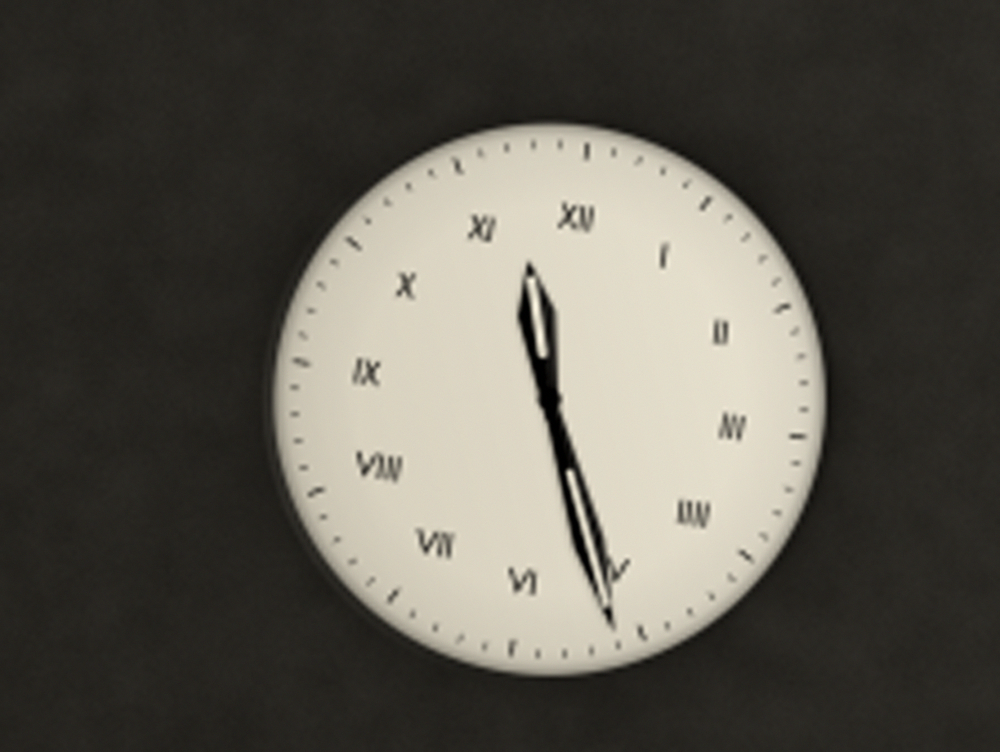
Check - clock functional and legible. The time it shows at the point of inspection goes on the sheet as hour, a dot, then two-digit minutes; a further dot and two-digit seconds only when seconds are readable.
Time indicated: 11.26
